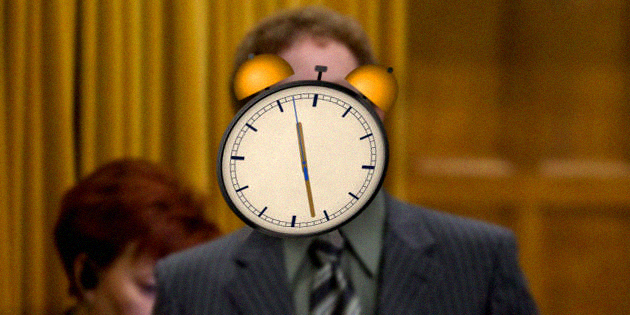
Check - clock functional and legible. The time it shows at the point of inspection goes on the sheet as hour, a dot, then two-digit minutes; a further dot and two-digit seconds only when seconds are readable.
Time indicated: 11.26.57
